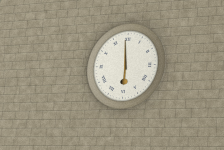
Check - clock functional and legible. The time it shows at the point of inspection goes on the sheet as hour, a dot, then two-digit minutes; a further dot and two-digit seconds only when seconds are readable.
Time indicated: 5.59
